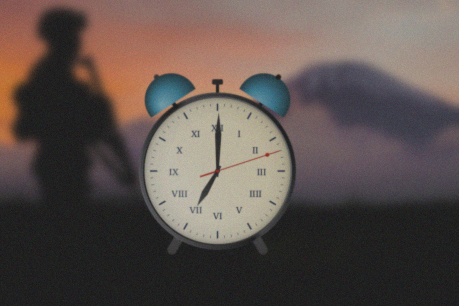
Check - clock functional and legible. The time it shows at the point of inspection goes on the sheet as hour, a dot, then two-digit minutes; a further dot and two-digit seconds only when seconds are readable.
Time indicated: 7.00.12
